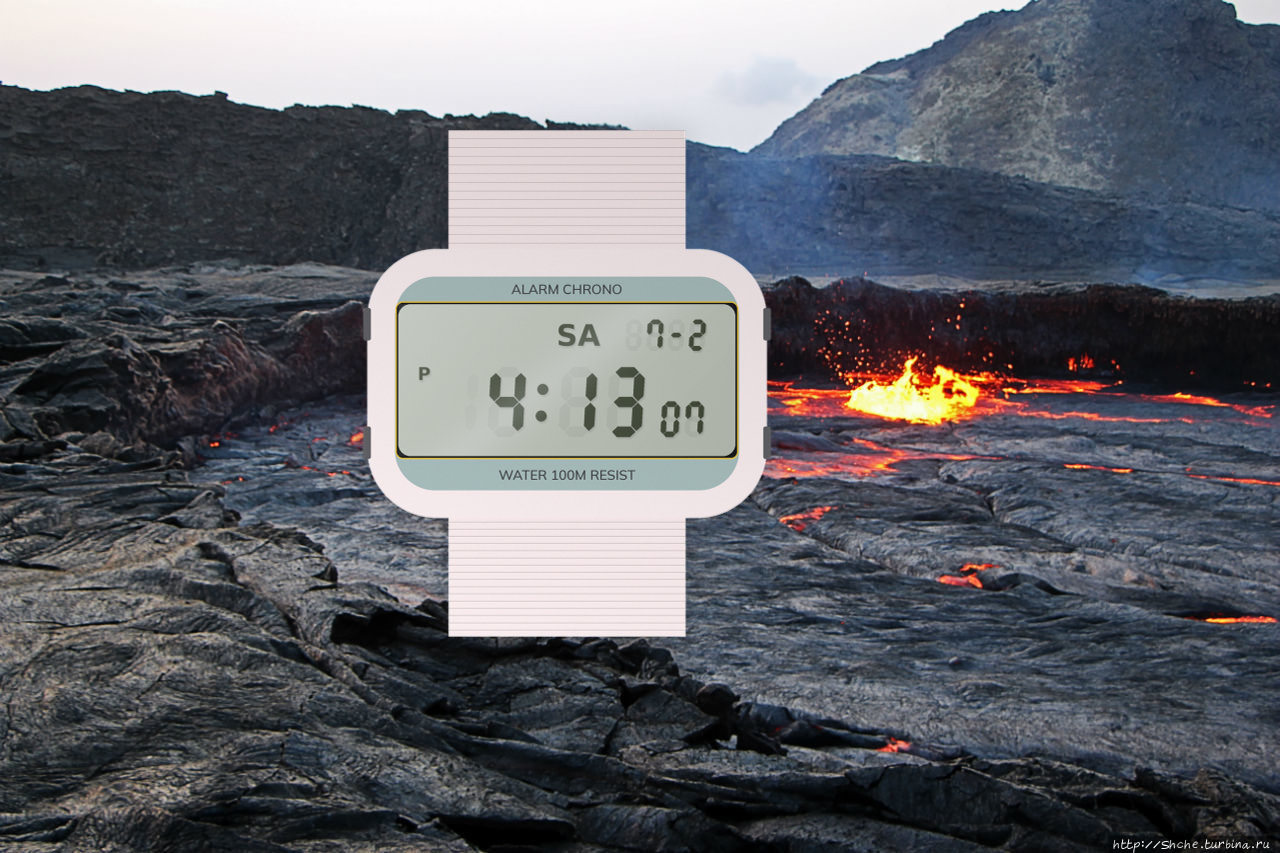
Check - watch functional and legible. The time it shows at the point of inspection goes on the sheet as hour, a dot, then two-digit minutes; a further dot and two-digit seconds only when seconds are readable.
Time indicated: 4.13.07
